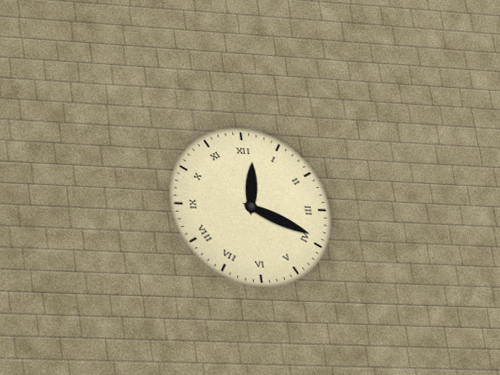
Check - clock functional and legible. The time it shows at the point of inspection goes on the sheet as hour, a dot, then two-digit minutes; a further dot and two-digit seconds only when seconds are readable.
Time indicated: 12.19
